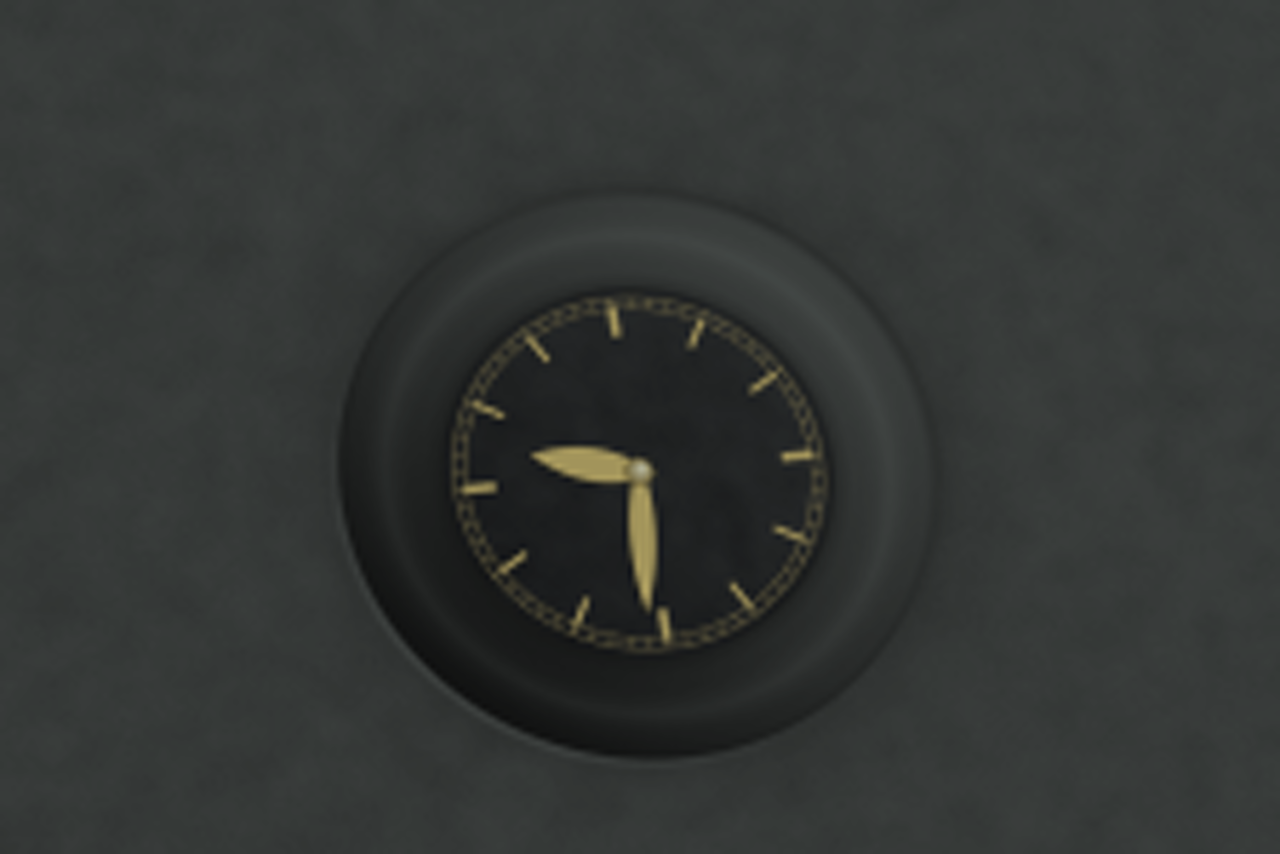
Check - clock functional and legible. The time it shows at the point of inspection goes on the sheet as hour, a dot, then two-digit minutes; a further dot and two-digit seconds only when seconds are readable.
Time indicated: 9.31
